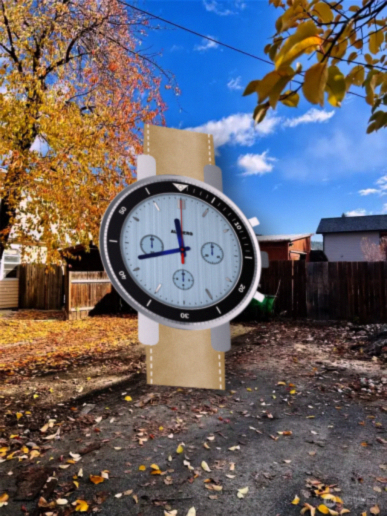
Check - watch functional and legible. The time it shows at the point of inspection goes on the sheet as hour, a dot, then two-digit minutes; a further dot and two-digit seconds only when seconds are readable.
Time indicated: 11.42
